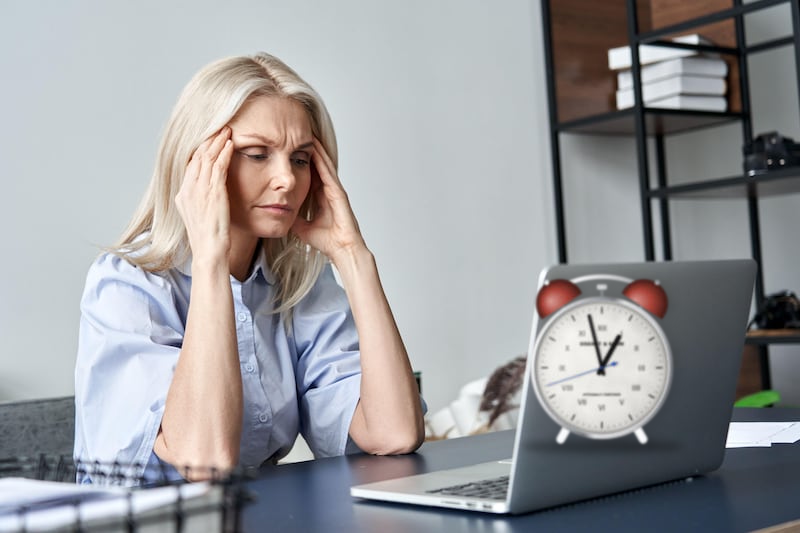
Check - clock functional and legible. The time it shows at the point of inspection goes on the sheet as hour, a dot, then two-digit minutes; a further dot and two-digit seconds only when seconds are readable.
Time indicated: 12.57.42
